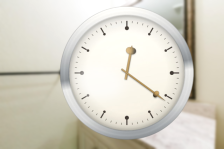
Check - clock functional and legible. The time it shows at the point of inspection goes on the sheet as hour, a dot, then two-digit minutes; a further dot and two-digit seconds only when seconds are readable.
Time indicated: 12.21
